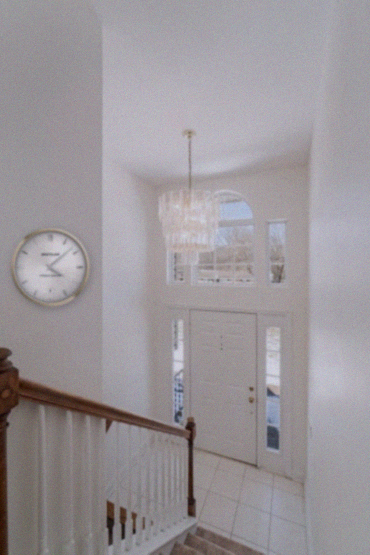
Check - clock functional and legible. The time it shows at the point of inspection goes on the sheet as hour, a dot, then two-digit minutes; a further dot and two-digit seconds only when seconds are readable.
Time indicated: 4.08
